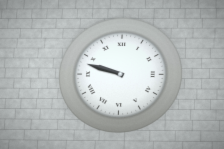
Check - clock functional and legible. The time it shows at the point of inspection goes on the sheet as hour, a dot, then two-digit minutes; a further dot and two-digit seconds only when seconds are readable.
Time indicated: 9.48
